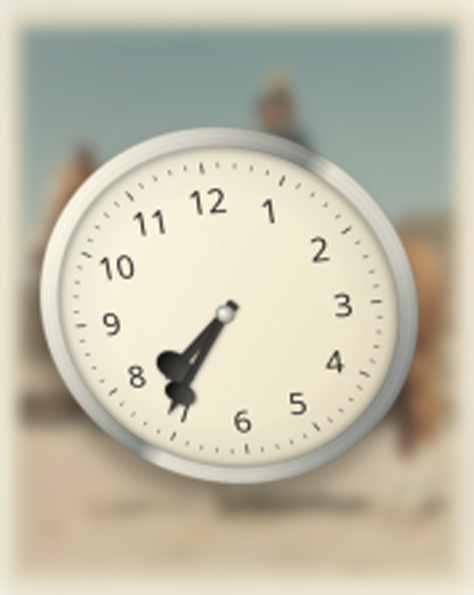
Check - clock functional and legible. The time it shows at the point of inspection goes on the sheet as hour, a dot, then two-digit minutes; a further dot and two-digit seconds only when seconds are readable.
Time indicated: 7.36
